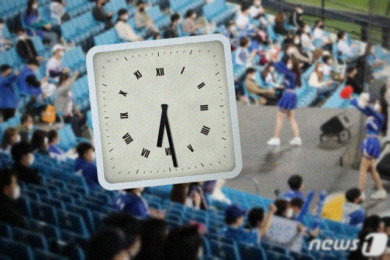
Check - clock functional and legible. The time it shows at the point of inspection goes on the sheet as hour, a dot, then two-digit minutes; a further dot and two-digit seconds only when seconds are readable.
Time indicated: 6.29
